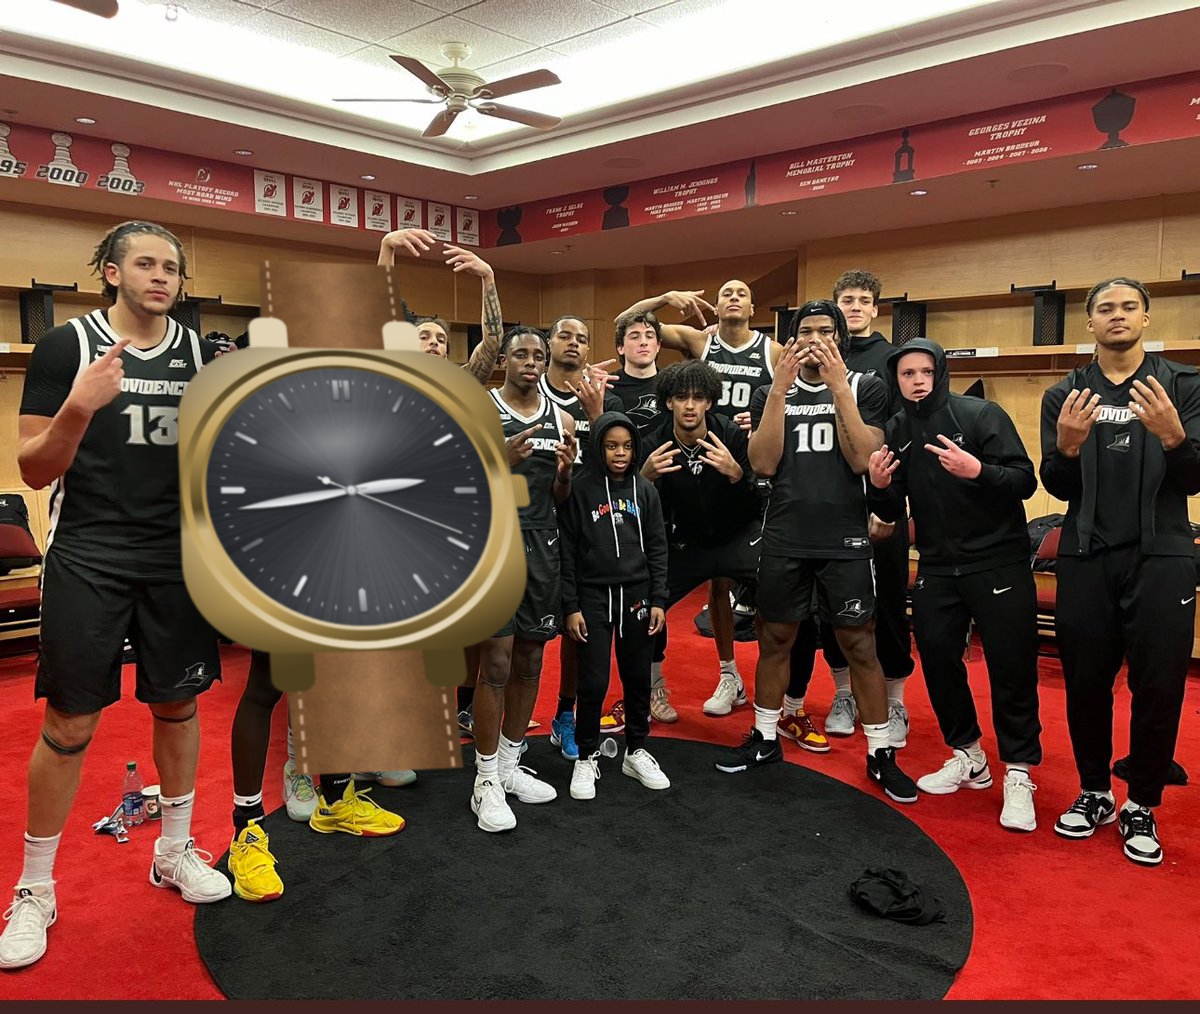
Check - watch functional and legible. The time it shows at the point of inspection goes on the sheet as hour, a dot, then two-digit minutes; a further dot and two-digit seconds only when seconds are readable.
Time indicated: 2.43.19
